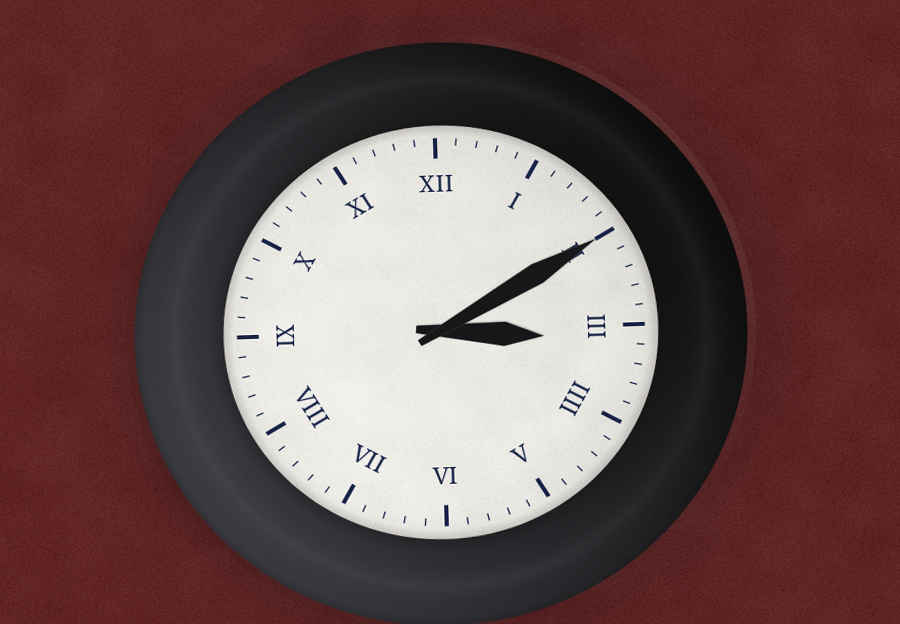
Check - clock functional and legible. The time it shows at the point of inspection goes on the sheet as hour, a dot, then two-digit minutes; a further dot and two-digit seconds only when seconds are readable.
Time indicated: 3.10
